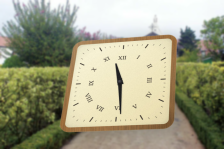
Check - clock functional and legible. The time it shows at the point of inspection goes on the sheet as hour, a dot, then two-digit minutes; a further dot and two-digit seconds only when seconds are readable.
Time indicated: 11.29
